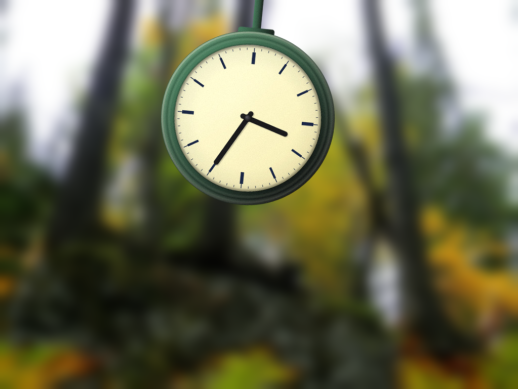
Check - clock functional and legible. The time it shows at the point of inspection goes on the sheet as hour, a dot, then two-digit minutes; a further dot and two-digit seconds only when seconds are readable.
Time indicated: 3.35
